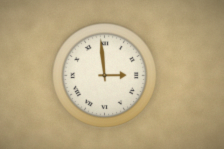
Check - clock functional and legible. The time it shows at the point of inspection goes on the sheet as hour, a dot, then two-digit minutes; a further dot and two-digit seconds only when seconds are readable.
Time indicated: 2.59
